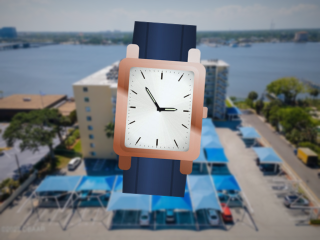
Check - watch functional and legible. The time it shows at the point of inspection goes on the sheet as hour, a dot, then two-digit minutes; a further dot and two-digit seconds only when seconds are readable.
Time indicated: 2.54
